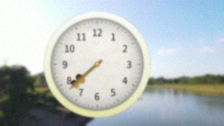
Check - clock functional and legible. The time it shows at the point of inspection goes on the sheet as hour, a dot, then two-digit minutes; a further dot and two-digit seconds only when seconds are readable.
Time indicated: 7.38
